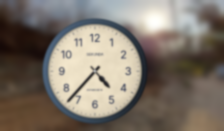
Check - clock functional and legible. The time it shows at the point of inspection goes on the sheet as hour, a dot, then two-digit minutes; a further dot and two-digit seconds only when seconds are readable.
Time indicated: 4.37
